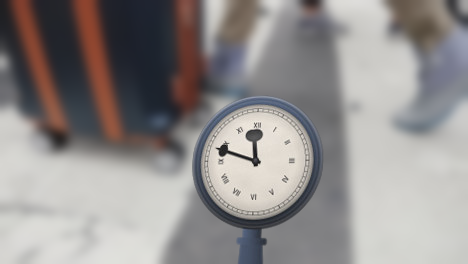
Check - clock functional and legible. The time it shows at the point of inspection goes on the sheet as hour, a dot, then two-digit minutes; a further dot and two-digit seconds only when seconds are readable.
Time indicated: 11.48
